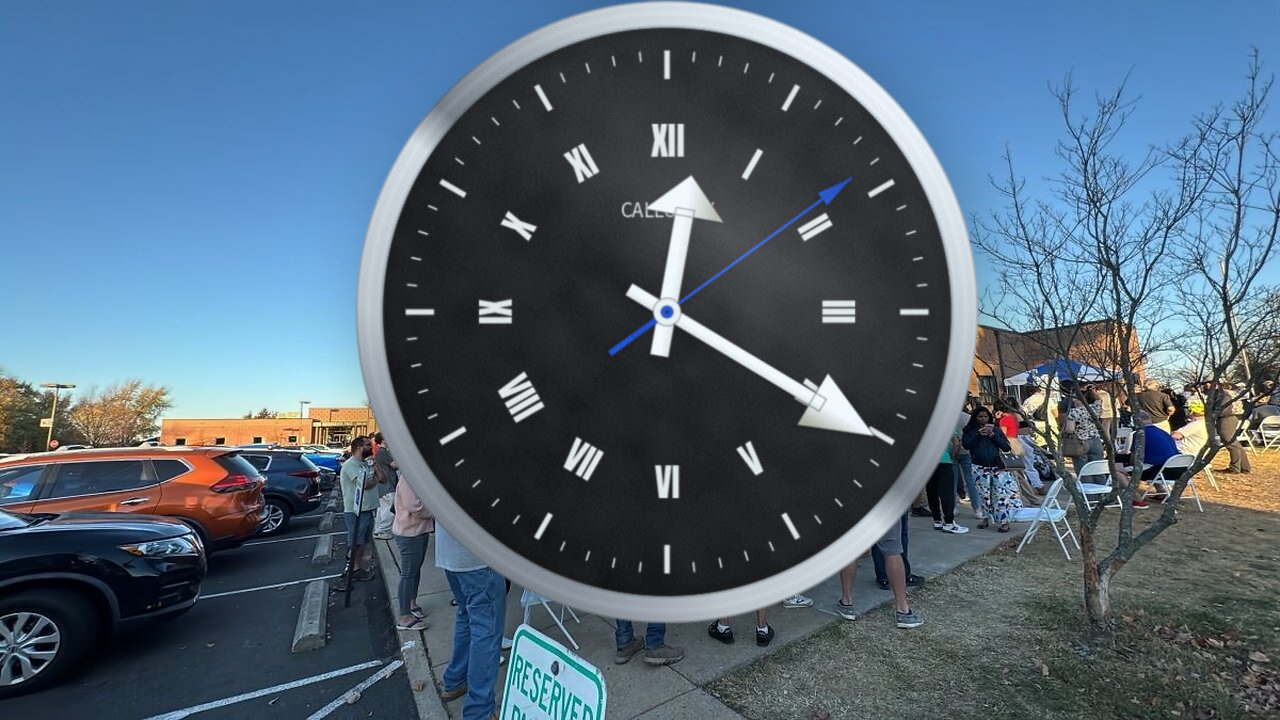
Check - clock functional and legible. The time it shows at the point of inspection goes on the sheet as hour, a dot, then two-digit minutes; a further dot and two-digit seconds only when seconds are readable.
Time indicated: 12.20.09
